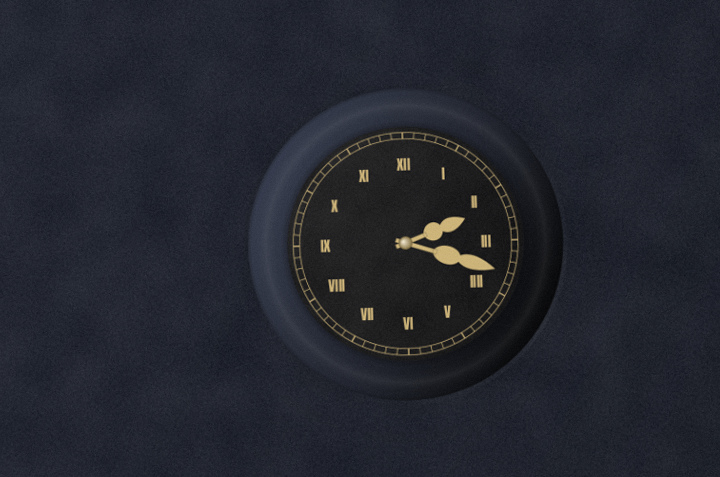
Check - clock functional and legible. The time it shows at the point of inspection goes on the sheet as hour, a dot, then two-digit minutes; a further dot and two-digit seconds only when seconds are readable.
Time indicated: 2.18
